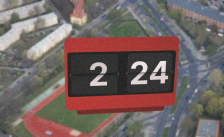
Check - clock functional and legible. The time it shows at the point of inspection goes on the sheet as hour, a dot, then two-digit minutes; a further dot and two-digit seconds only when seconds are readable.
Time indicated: 2.24
